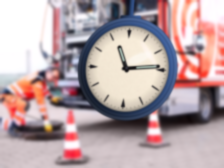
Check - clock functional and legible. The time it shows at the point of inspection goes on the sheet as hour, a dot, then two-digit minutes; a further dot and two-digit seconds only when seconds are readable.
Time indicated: 11.14
